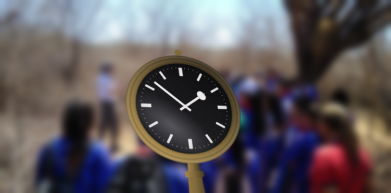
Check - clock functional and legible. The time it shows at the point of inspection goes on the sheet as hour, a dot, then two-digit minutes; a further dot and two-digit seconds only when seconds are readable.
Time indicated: 1.52
